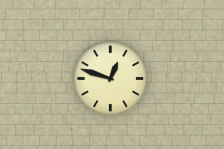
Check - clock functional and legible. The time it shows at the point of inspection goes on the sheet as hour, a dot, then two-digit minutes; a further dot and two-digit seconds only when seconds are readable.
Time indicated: 12.48
